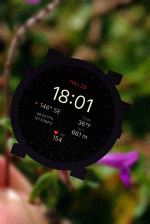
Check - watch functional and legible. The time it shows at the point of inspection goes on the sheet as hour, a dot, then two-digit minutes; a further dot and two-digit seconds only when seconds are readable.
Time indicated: 18.01
